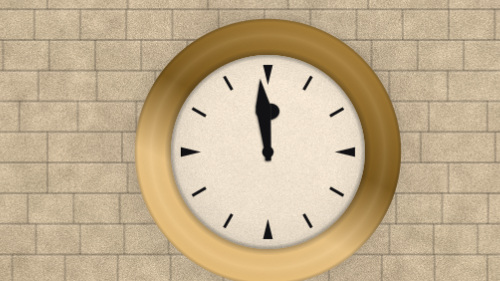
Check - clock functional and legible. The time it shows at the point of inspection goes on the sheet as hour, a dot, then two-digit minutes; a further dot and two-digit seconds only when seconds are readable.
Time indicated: 11.59
